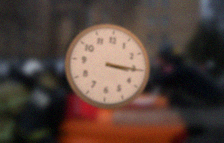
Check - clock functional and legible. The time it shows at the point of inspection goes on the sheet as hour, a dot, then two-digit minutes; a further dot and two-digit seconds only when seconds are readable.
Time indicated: 3.15
